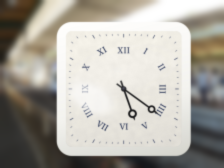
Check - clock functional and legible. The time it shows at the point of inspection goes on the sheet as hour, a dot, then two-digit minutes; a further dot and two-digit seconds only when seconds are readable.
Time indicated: 5.21
